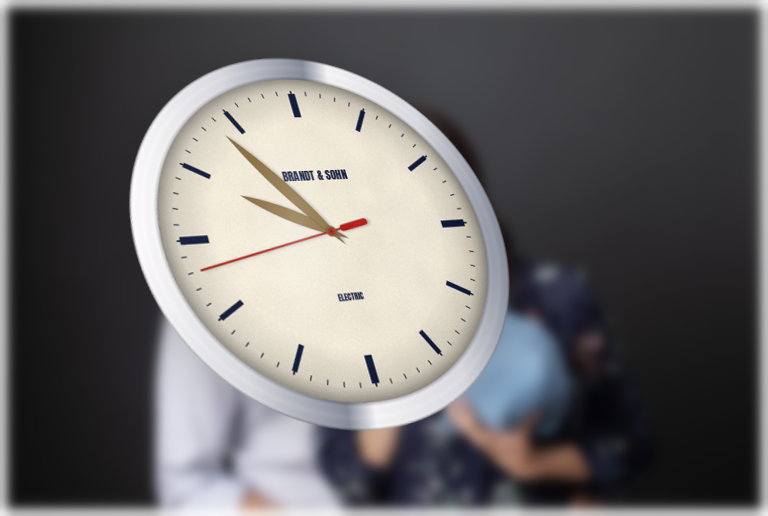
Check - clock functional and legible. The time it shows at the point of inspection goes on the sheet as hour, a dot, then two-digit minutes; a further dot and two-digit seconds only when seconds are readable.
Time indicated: 9.53.43
